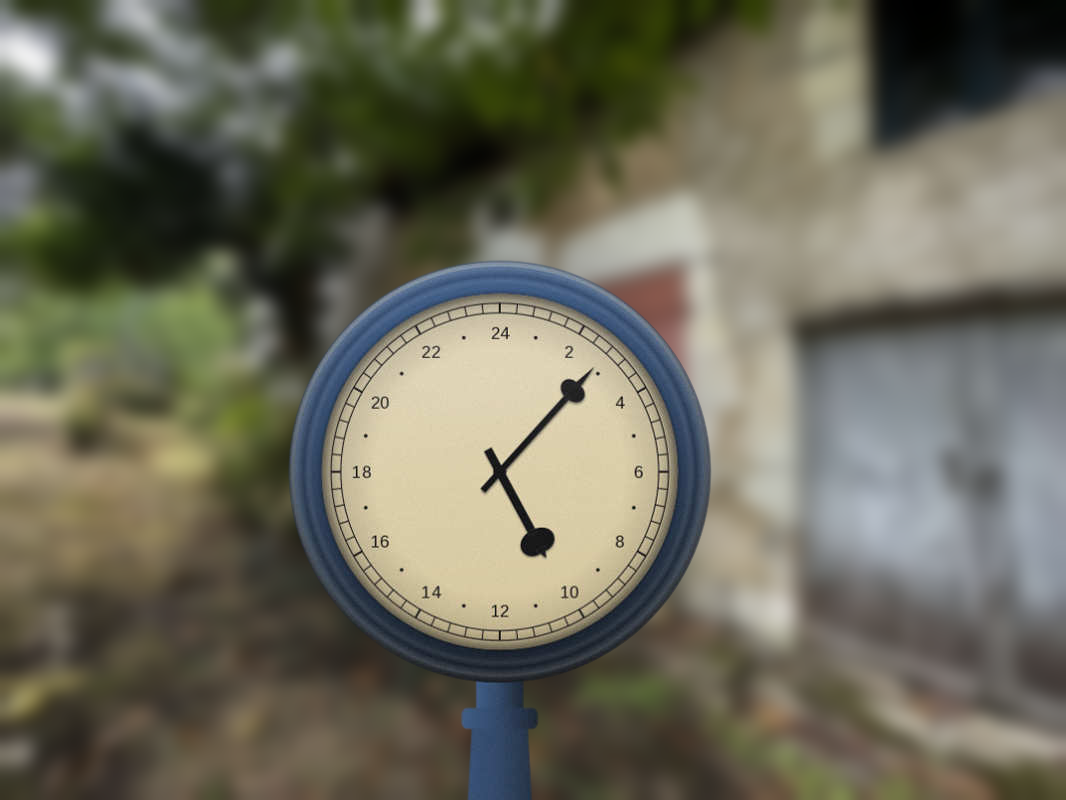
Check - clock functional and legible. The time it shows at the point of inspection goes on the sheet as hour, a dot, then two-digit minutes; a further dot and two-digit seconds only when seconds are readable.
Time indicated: 10.07
